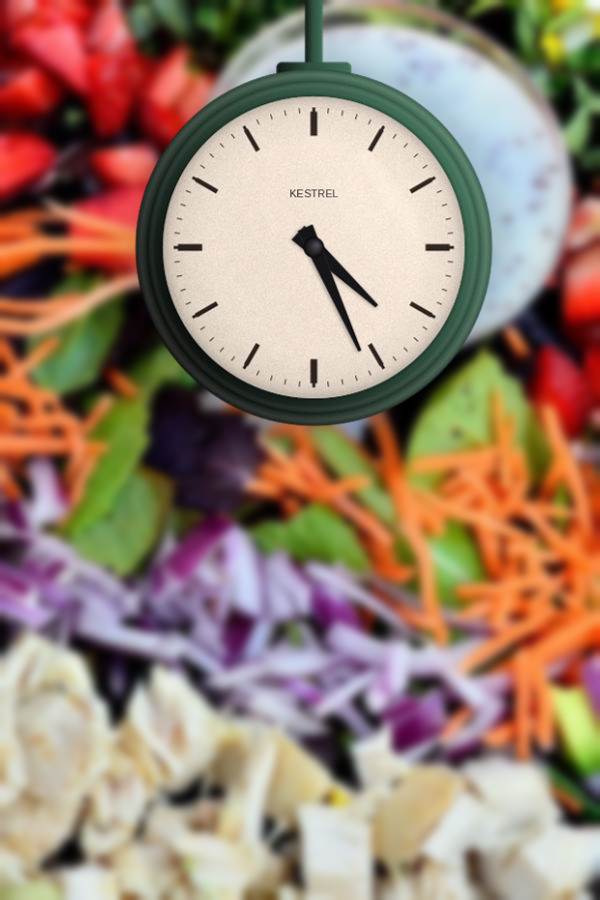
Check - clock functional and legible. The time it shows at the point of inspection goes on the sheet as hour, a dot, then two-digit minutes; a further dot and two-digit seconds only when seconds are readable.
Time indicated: 4.26
